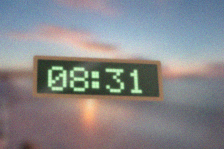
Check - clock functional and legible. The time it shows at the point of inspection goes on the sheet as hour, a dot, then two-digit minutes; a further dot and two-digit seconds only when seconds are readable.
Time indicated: 8.31
